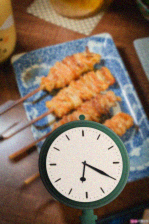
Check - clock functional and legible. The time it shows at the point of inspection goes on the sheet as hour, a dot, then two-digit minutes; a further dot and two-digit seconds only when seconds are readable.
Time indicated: 6.20
